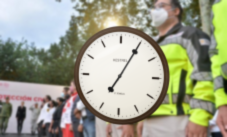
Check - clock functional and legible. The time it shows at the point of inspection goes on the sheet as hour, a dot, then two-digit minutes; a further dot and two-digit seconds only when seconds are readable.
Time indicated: 7.05
